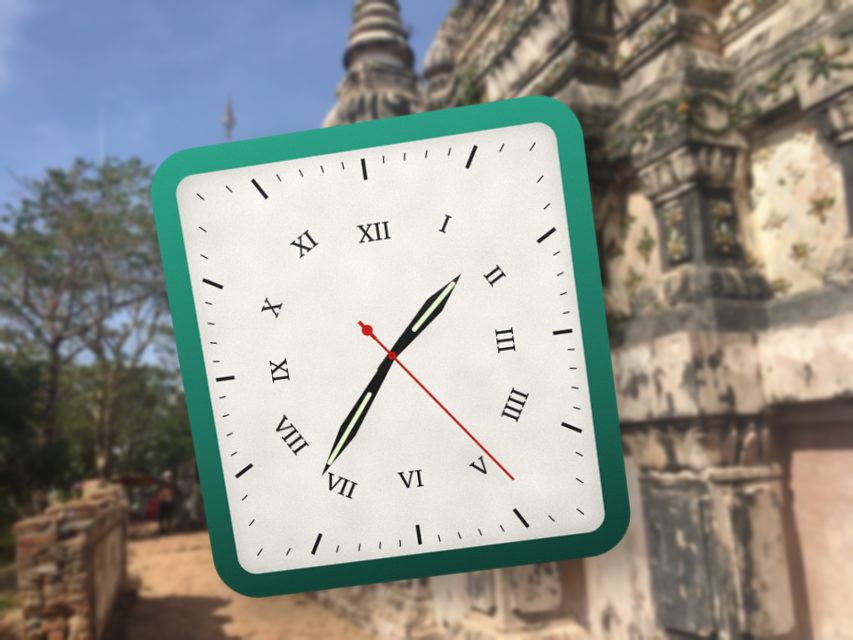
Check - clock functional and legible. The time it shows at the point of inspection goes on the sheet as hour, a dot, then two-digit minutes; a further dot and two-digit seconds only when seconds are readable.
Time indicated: 1.36.24
